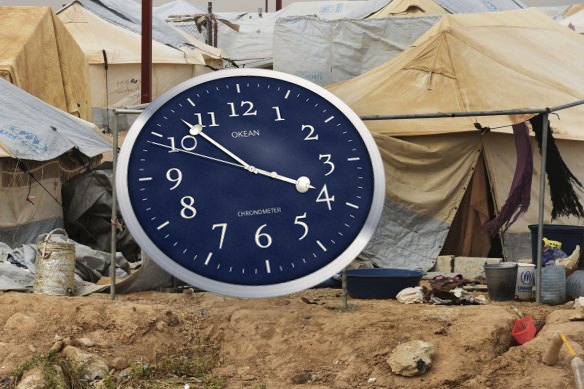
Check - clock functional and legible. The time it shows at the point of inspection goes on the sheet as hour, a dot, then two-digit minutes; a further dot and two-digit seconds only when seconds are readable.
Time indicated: 3.52.49
